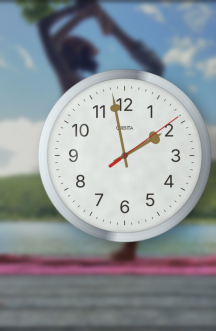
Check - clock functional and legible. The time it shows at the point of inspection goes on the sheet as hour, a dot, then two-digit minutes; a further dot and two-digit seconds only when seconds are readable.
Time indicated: 1.58.09
